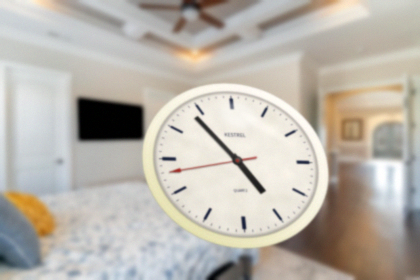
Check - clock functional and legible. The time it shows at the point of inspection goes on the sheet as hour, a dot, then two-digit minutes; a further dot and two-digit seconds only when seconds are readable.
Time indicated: 4.53.43
